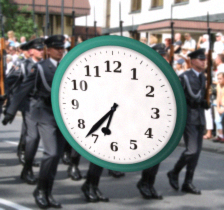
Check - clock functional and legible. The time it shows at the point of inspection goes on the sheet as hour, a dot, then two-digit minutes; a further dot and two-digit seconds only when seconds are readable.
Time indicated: 6.37
